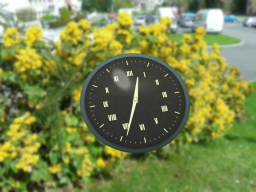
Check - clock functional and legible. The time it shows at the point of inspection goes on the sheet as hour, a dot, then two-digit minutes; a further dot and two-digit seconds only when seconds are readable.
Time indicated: 12.34
